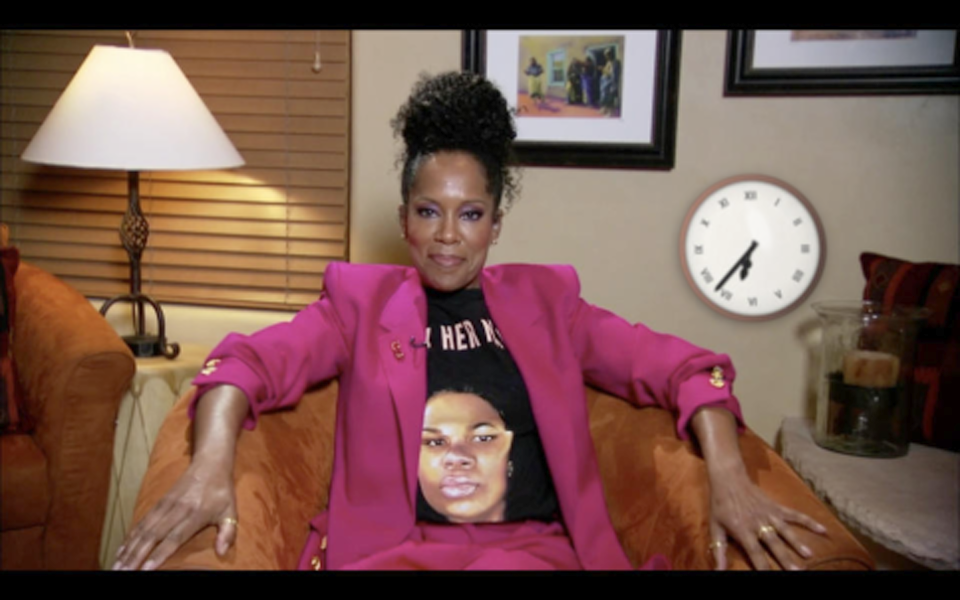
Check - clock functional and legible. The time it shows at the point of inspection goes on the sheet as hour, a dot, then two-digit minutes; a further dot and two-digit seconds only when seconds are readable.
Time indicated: 6.37
